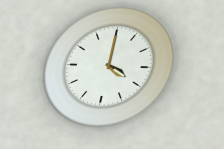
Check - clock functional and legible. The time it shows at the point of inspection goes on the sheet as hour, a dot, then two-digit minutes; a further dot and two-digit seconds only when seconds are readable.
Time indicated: 4.00
